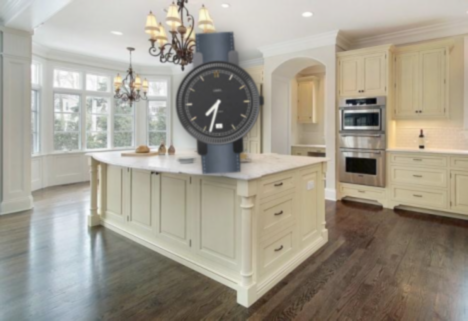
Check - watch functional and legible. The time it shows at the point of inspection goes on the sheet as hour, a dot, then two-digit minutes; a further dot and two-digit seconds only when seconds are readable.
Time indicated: 7.33
